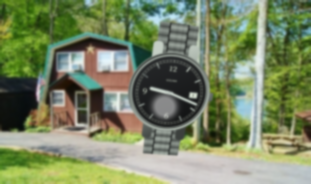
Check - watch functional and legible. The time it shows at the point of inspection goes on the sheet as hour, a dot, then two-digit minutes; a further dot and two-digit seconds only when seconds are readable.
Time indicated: 9.18
